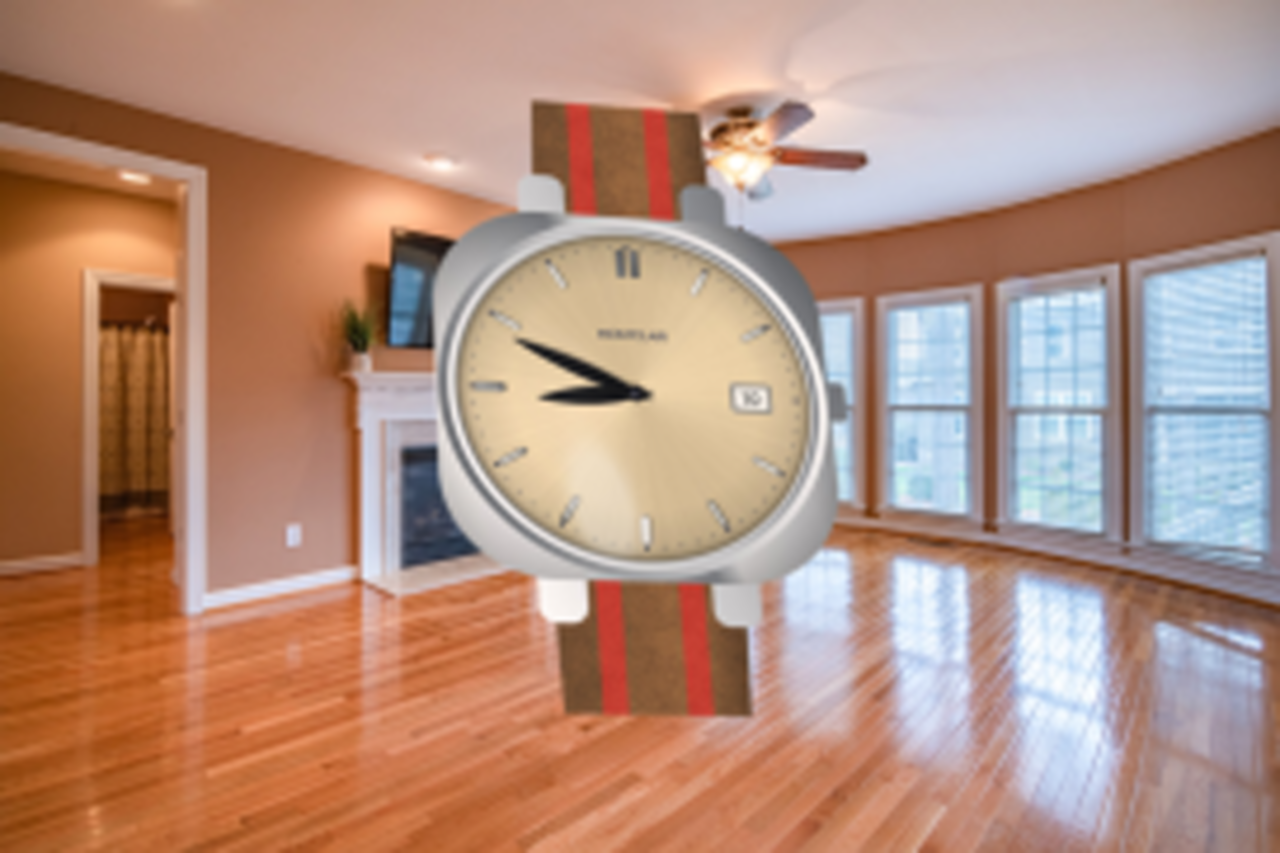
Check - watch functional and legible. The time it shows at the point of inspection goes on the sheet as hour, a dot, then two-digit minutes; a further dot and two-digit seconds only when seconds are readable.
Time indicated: 8.49
